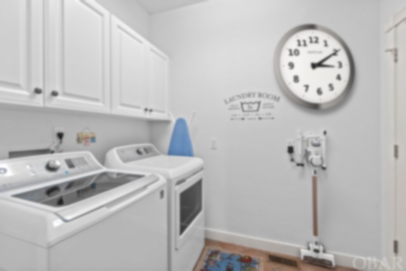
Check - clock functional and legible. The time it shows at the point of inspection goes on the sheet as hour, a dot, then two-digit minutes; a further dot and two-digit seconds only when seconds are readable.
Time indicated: 3.10
